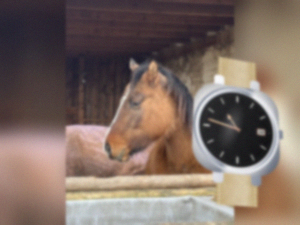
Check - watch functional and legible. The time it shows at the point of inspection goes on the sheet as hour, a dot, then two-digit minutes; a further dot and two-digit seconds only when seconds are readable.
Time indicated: 10.47
